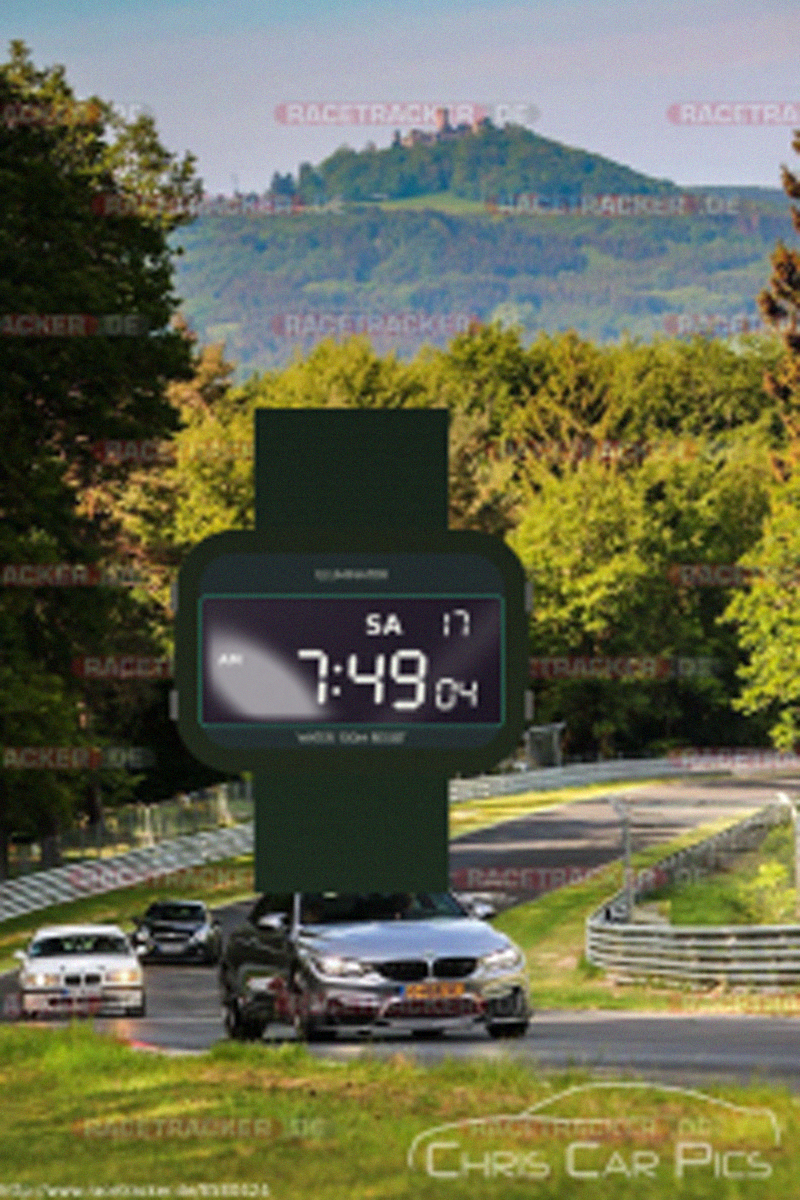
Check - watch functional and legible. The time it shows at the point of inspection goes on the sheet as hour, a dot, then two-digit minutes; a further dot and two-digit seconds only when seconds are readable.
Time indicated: 7.49.04
